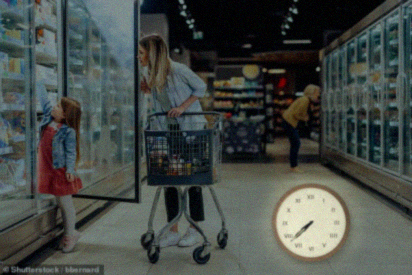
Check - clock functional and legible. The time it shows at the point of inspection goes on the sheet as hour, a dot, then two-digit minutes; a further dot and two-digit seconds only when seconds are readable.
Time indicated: 7.38
